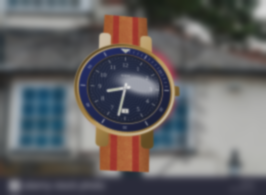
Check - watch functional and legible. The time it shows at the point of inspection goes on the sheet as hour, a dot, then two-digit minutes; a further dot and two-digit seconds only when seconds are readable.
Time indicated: 8.32
